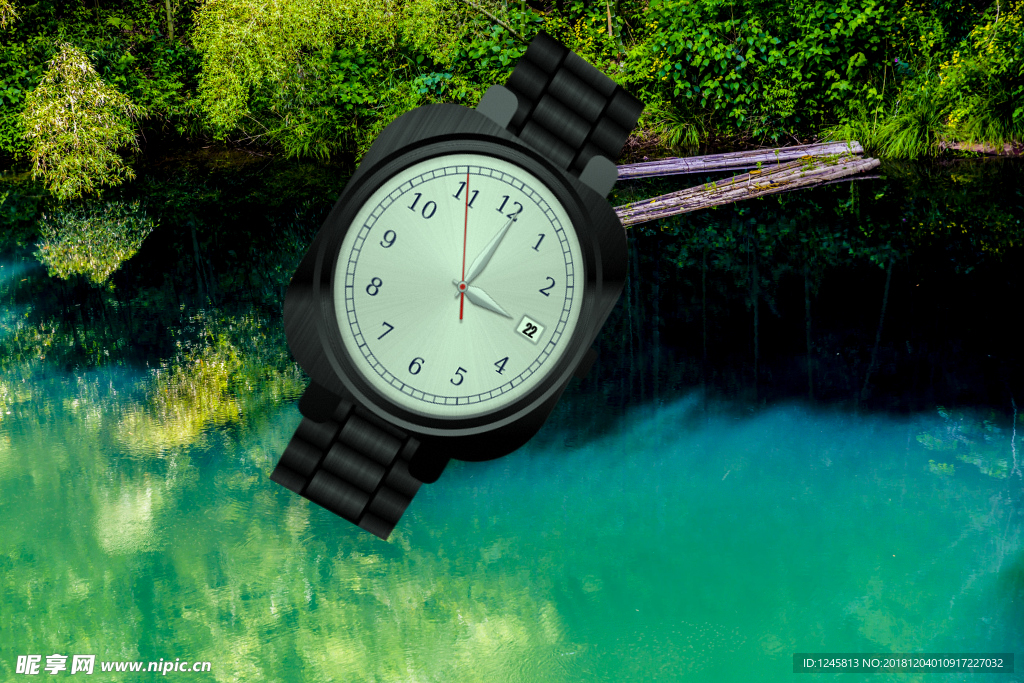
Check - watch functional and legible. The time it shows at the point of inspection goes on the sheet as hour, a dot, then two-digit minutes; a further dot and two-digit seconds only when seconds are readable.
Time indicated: 3.00.55
